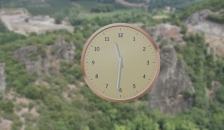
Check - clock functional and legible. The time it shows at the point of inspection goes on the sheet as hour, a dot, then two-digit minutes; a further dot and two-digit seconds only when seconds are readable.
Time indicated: 11.31
